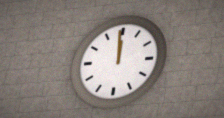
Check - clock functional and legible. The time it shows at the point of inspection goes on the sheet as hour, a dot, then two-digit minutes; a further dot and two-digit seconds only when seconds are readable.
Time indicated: 11.59
